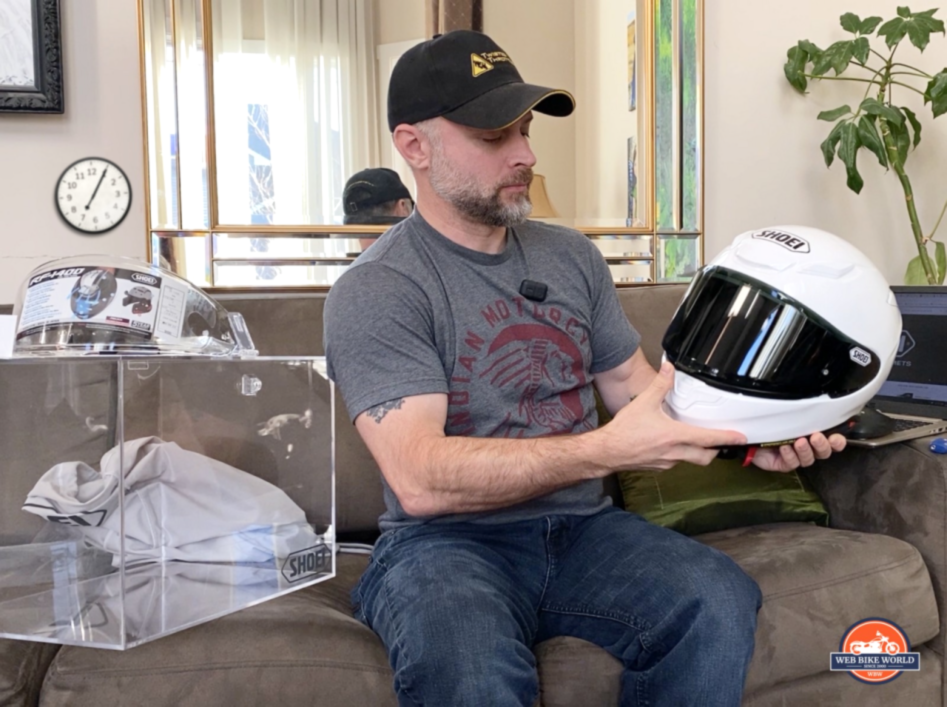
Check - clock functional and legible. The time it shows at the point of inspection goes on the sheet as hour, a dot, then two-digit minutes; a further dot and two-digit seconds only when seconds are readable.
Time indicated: 7.05
